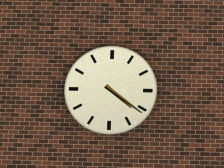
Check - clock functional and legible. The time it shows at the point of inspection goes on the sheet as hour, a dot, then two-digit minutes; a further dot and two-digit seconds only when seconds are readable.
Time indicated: 4.21
